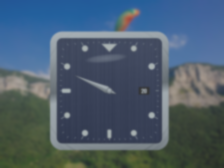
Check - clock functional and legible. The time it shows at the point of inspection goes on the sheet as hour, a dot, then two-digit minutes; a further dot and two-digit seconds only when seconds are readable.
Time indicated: 9.49
